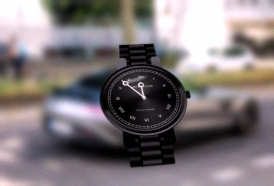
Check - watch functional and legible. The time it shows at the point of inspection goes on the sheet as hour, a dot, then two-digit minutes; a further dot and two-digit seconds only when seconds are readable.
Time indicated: 11.53
